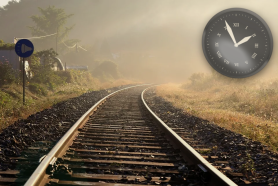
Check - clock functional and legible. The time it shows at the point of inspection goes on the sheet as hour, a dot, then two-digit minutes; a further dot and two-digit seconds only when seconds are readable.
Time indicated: 1.56
